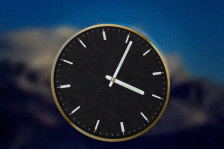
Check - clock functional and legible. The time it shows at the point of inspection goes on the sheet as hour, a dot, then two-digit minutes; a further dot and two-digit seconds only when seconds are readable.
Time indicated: 4.06
